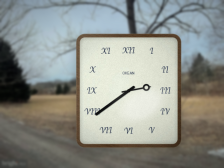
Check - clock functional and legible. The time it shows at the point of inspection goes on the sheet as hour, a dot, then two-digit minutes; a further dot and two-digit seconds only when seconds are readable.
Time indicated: 2.39
